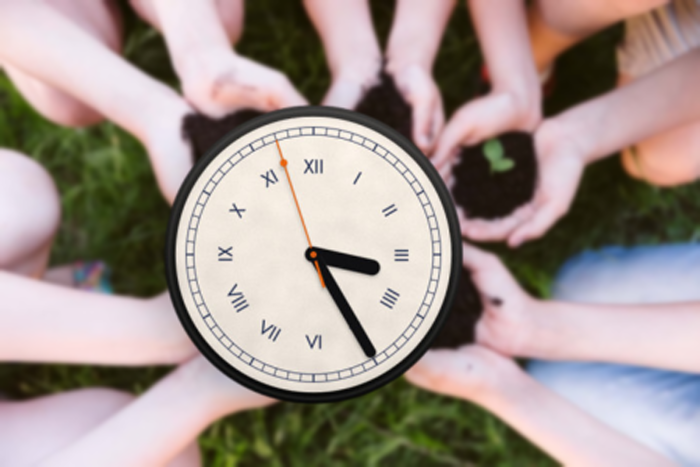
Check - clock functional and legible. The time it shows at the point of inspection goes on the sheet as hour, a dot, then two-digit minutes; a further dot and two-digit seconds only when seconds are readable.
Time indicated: 3.24.57
